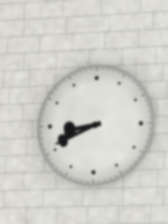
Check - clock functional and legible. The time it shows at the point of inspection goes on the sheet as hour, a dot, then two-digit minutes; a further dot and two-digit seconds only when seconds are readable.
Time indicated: 8.41
